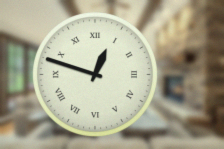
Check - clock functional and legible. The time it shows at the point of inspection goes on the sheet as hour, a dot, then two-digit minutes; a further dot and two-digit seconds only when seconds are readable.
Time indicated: 12.48
